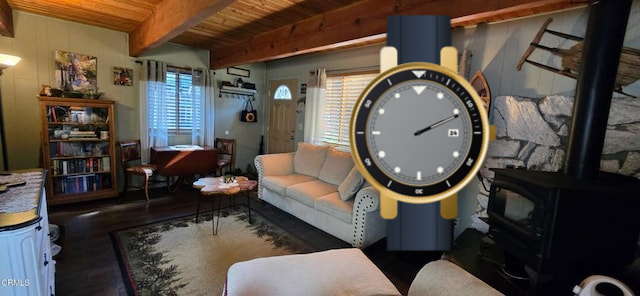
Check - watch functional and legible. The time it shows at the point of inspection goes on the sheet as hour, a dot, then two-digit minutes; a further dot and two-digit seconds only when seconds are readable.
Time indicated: 2.11
